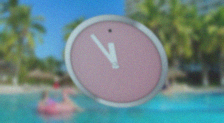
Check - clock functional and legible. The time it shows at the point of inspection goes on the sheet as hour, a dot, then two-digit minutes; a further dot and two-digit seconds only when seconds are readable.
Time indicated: 11.55
